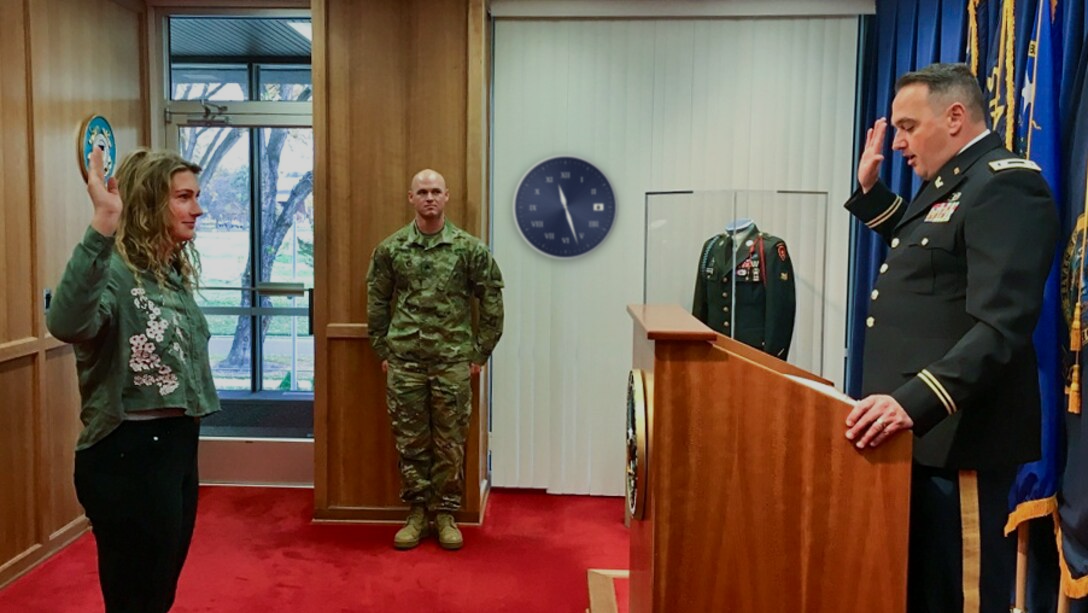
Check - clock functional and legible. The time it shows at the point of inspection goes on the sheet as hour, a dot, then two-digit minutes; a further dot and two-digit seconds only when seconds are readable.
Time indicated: 11.27
